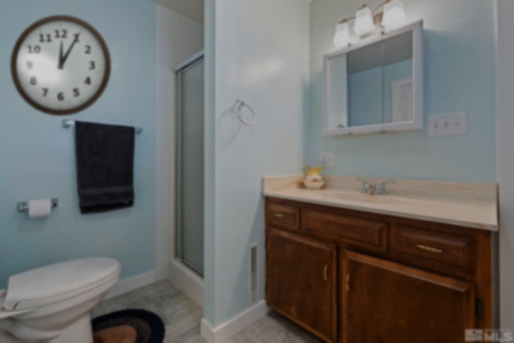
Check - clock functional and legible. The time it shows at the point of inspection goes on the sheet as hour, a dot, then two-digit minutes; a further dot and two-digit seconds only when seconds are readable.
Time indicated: 12.05
